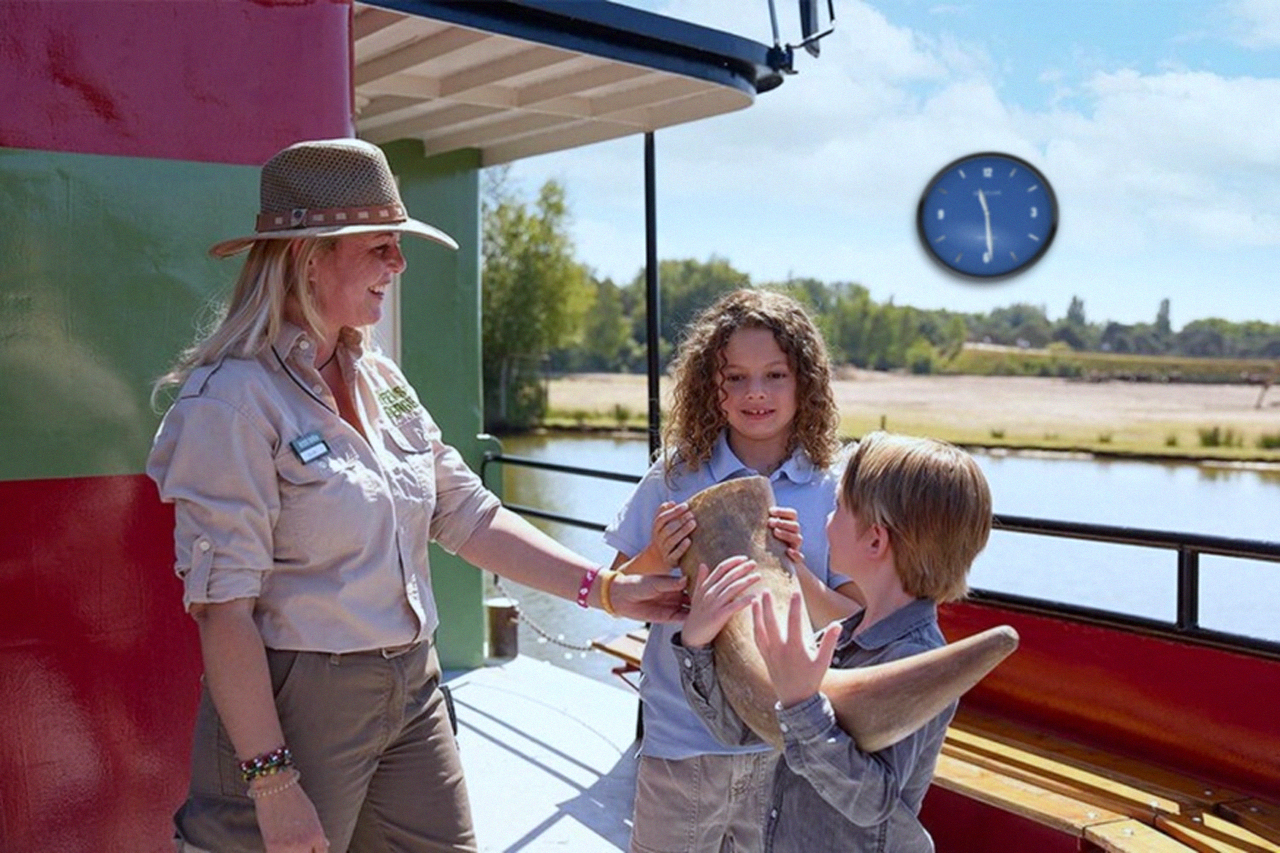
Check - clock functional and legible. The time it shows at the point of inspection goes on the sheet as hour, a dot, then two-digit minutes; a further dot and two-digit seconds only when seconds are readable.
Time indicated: 11.29
